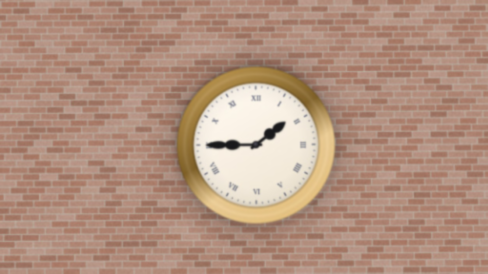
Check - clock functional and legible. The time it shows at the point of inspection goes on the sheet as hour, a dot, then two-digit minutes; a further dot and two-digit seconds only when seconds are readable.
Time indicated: 1.45
